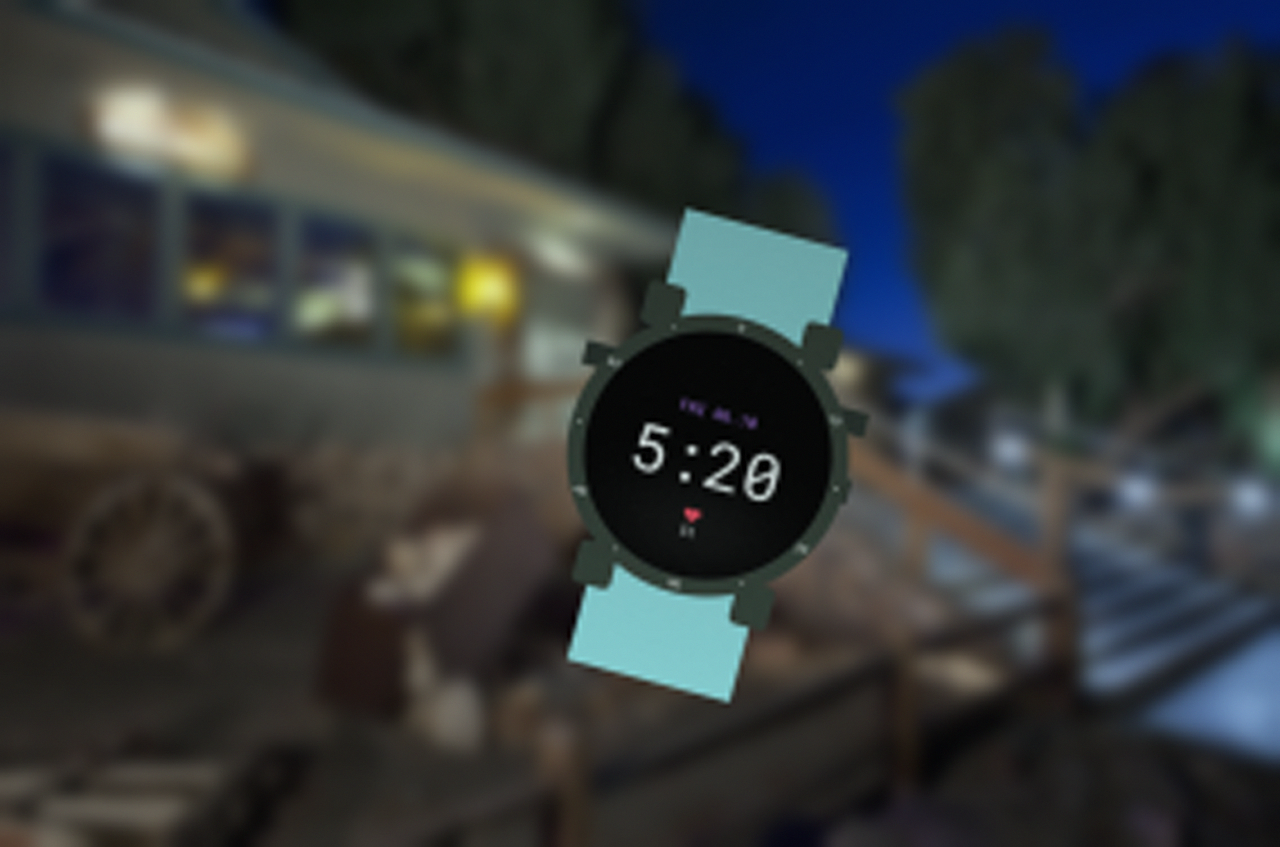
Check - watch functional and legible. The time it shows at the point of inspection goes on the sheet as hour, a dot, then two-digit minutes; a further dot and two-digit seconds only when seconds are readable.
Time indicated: 5.20
